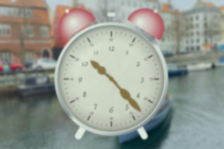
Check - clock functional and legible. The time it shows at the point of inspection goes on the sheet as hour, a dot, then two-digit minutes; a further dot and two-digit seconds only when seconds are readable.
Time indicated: 10.23
